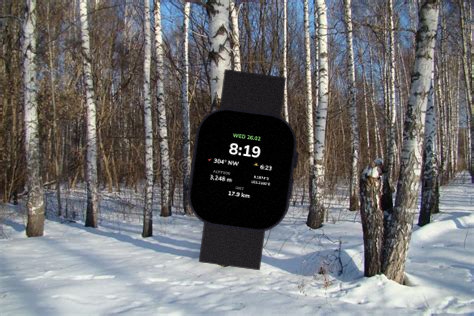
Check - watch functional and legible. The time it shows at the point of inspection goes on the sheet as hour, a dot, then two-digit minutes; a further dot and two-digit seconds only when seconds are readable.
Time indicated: 8.19
